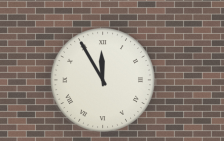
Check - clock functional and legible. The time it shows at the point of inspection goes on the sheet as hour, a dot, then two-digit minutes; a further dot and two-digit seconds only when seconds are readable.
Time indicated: 11.55
